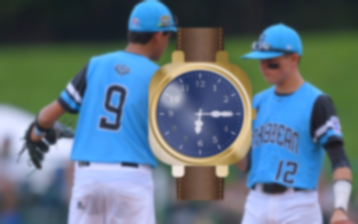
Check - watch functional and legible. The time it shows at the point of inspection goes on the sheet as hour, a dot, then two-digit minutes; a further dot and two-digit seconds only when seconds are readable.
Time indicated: 6.15
